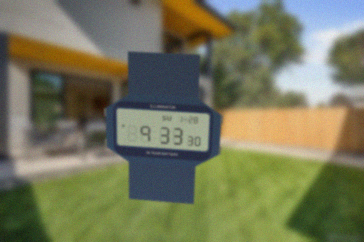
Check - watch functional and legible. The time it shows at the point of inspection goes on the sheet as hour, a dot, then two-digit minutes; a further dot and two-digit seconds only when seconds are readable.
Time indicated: 9.33
